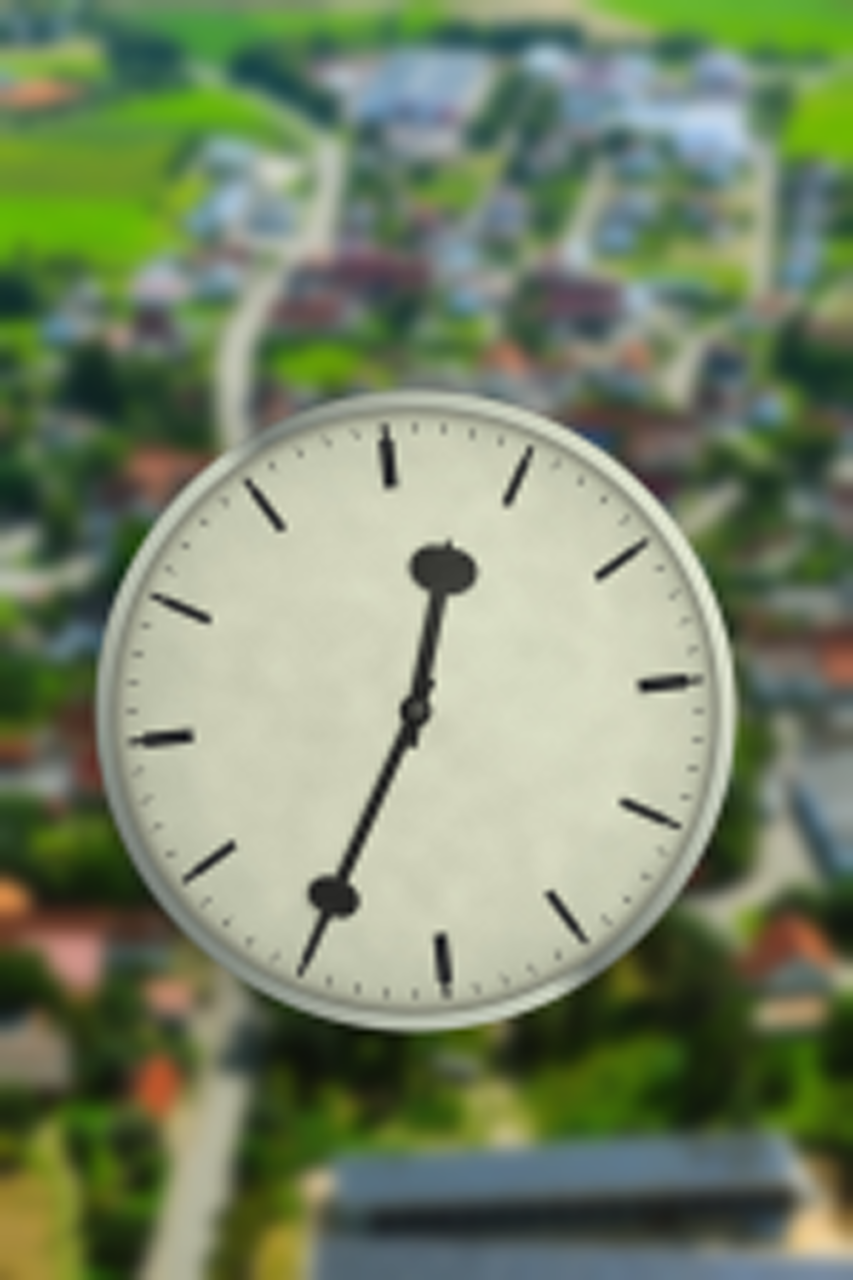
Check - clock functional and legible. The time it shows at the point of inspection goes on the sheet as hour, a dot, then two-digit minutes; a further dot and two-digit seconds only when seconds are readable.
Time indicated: 12.35
